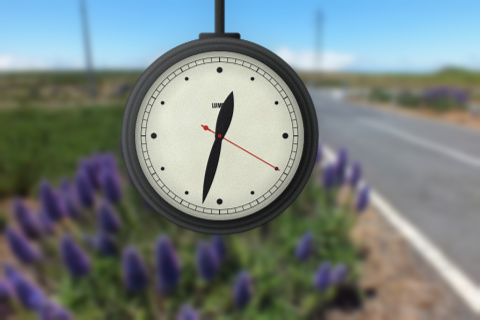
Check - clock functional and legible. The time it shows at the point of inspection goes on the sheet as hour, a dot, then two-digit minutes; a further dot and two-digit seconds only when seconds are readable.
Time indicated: 12.32.20
